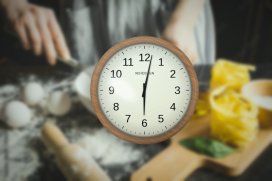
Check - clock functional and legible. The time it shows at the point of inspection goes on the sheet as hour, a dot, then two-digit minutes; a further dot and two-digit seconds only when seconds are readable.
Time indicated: 6.02
